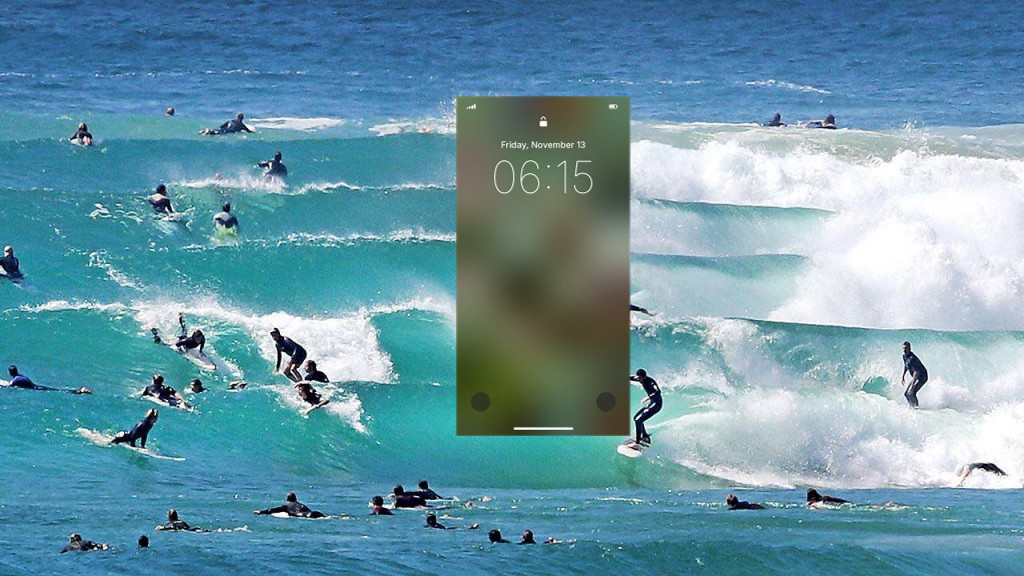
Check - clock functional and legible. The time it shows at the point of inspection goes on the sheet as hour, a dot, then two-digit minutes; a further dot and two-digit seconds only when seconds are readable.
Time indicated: 6.15
